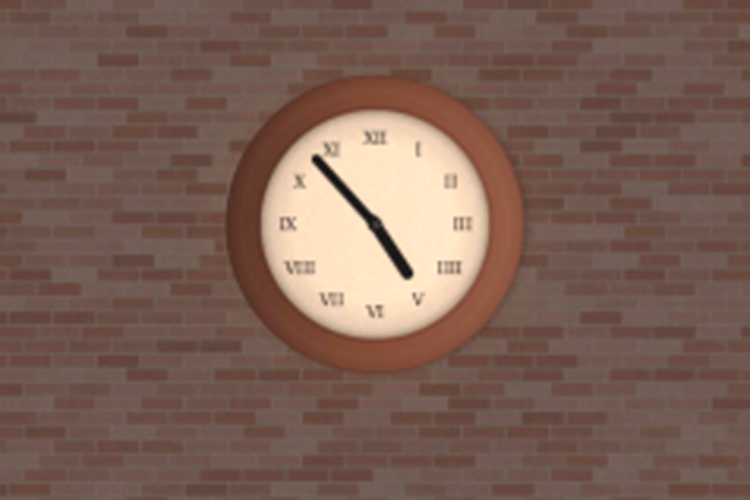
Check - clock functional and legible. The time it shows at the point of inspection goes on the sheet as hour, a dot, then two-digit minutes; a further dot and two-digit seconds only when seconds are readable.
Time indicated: 4.53
